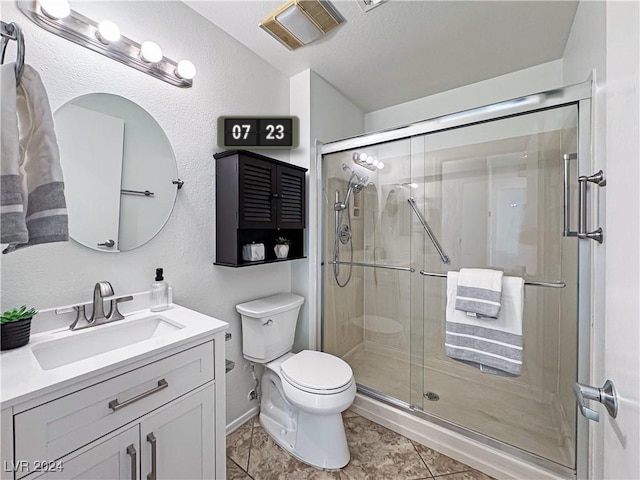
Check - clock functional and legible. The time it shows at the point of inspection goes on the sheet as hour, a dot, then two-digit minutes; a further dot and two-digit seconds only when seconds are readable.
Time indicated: 7.23
